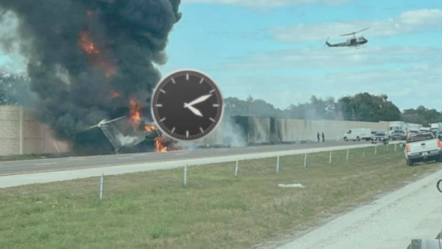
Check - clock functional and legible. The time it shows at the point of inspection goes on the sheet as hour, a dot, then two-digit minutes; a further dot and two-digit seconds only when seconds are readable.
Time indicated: 4.11
